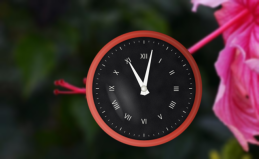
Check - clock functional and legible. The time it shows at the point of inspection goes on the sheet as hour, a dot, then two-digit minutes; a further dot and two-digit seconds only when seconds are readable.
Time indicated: 11.02
